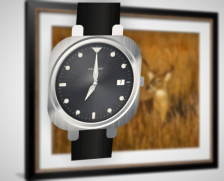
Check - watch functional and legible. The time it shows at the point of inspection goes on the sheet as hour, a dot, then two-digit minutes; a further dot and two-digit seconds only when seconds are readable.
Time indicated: 7.00
